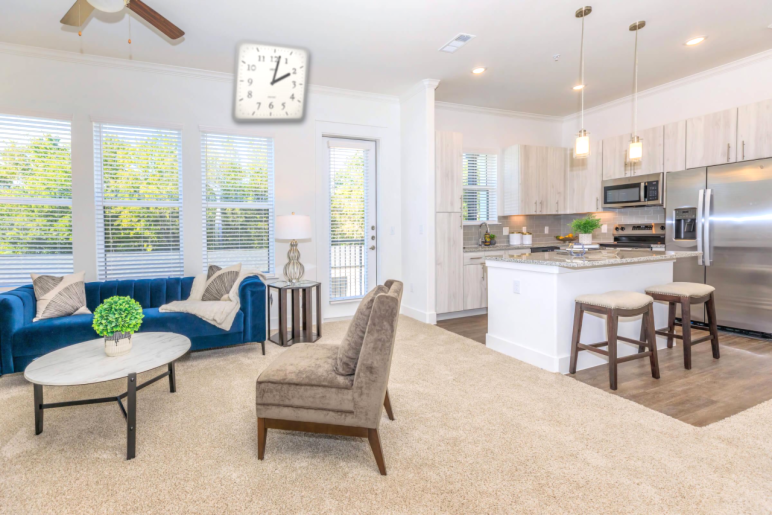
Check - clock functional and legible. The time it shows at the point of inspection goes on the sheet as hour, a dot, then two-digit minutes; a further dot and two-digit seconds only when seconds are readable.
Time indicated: 2.02
